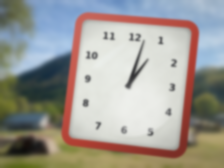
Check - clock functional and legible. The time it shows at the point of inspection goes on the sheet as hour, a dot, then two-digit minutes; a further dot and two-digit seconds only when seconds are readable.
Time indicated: 1.02
